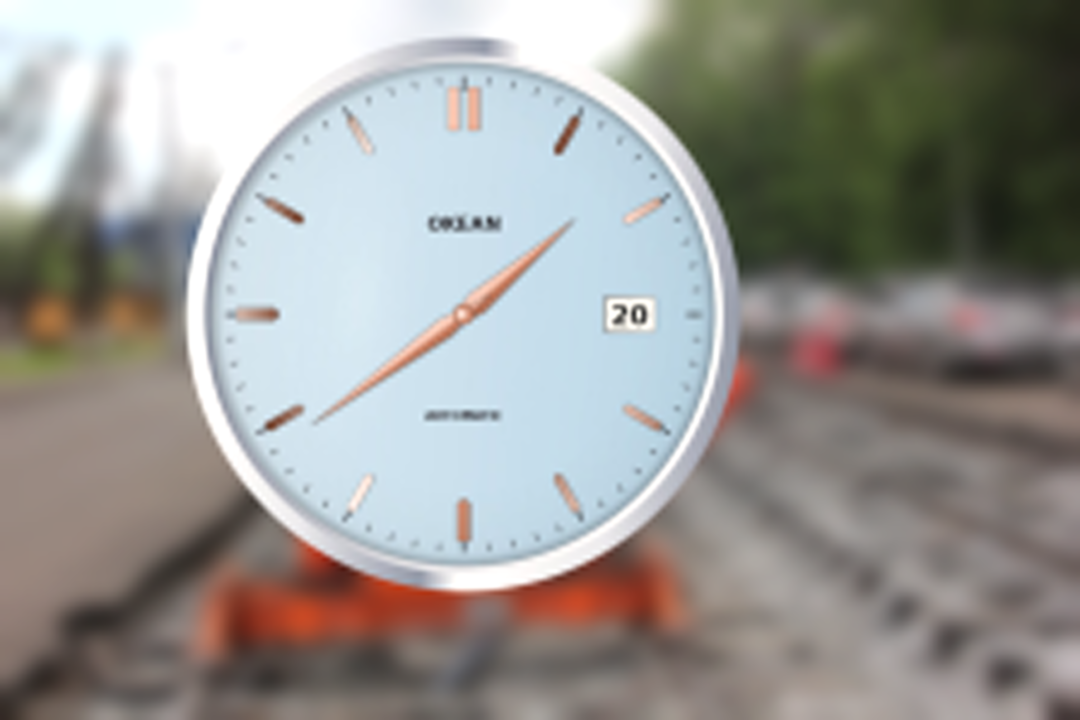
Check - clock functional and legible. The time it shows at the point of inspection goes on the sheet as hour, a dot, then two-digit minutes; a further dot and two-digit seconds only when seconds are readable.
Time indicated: 1.39
